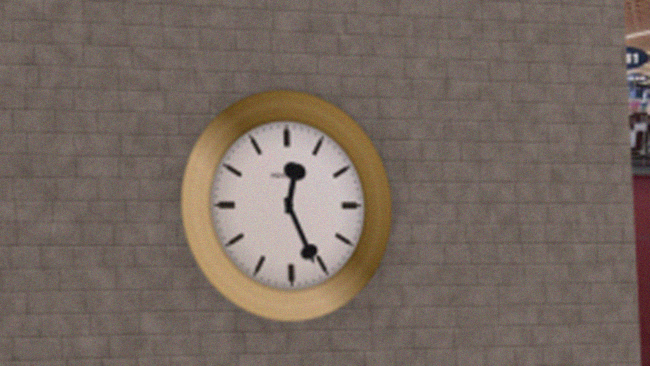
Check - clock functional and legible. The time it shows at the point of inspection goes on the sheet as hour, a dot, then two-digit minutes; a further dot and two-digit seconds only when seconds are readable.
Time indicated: 12.26
